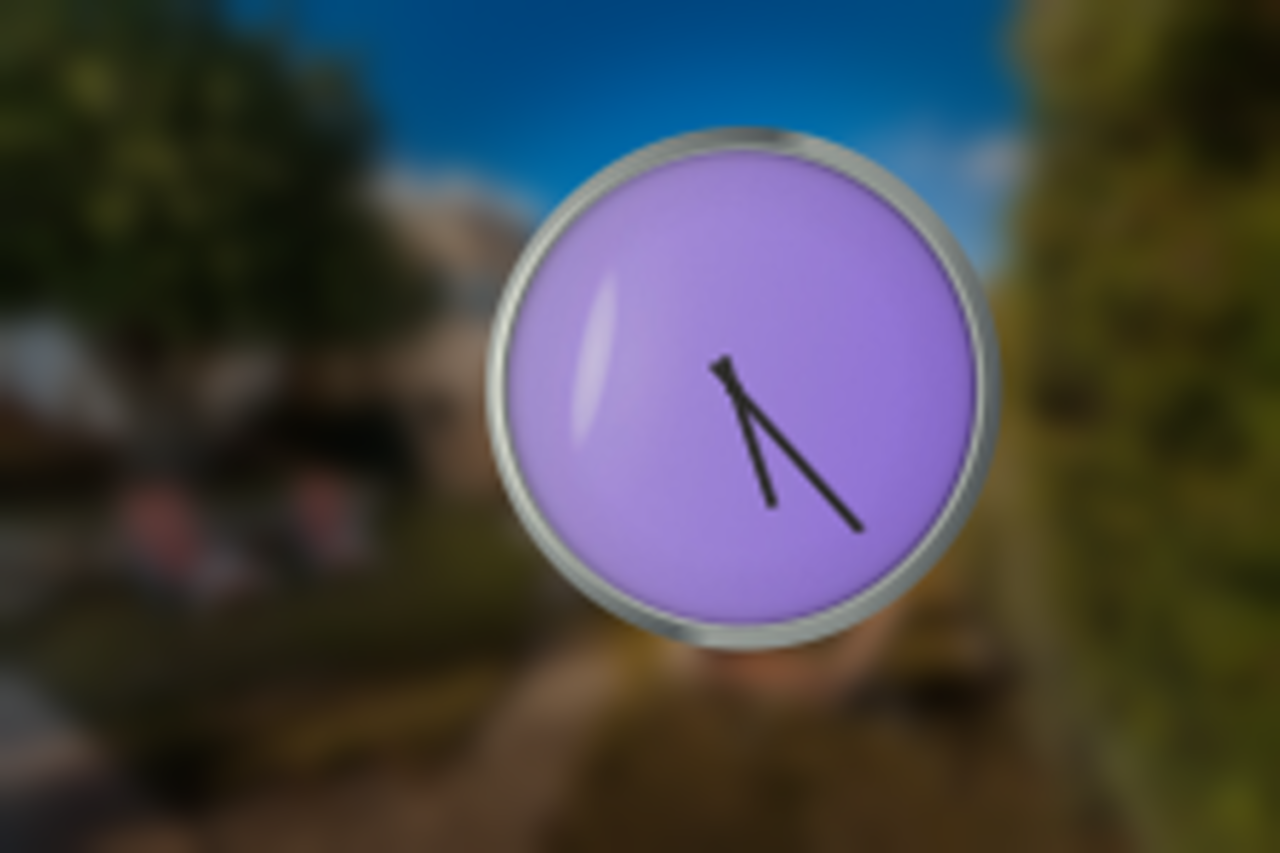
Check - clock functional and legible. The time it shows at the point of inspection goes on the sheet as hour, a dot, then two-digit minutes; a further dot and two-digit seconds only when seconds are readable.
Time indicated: 5.23
